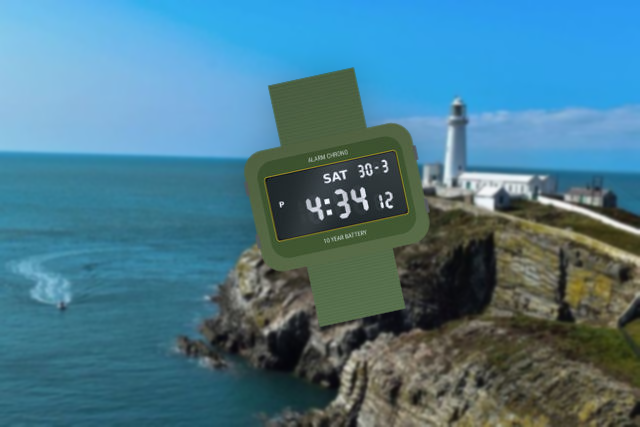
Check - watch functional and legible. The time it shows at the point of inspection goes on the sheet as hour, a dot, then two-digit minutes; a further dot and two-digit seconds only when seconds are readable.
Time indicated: 4.34.12
